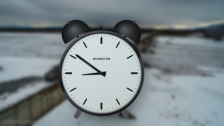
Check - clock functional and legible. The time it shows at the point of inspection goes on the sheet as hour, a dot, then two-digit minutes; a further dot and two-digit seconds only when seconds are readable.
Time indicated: 8.51
